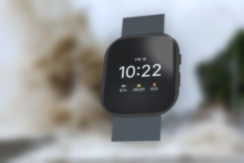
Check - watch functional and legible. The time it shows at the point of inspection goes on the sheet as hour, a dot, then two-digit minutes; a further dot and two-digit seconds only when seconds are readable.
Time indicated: 10.22
